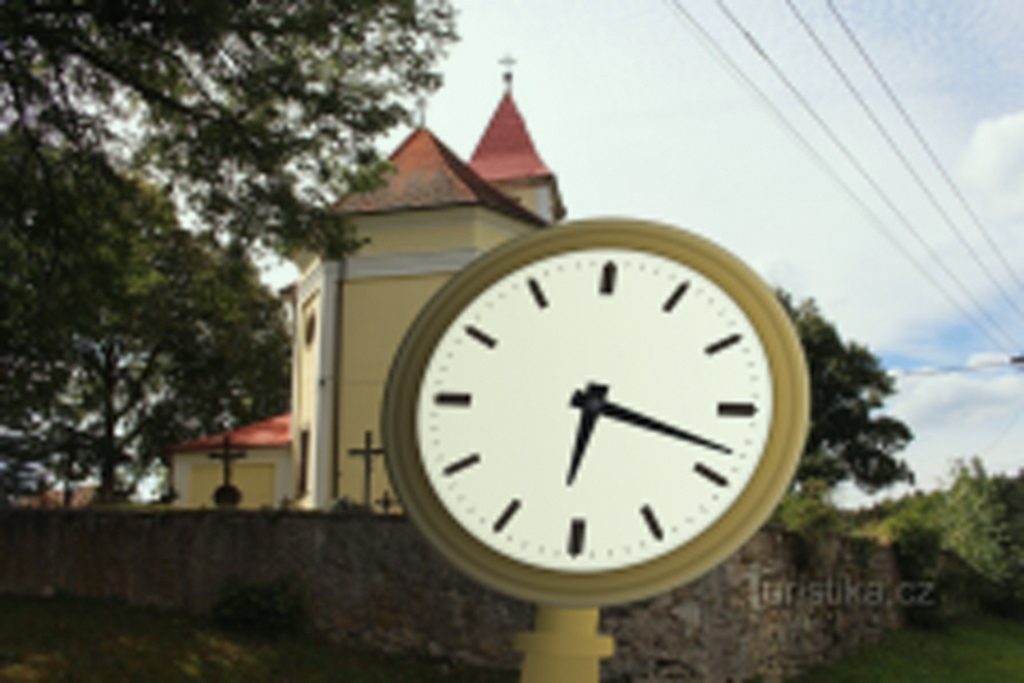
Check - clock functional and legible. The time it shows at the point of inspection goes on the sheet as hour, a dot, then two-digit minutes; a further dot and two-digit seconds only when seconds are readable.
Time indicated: 6.18
